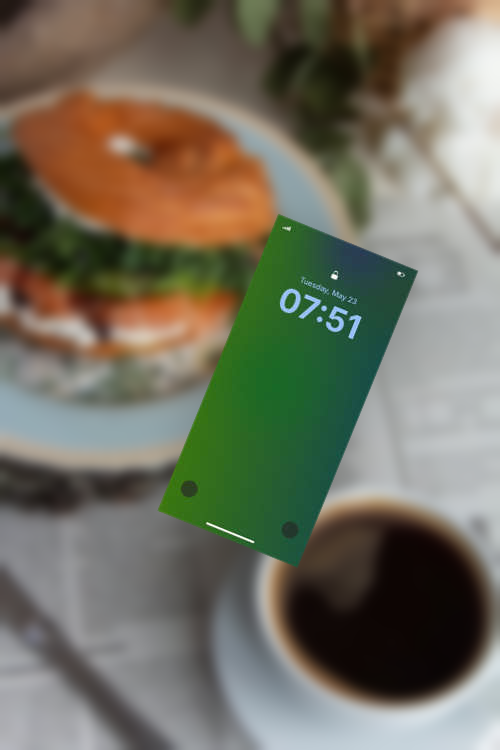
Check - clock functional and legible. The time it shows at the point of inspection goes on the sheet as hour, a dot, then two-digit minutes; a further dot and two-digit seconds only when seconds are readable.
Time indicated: 7.51
